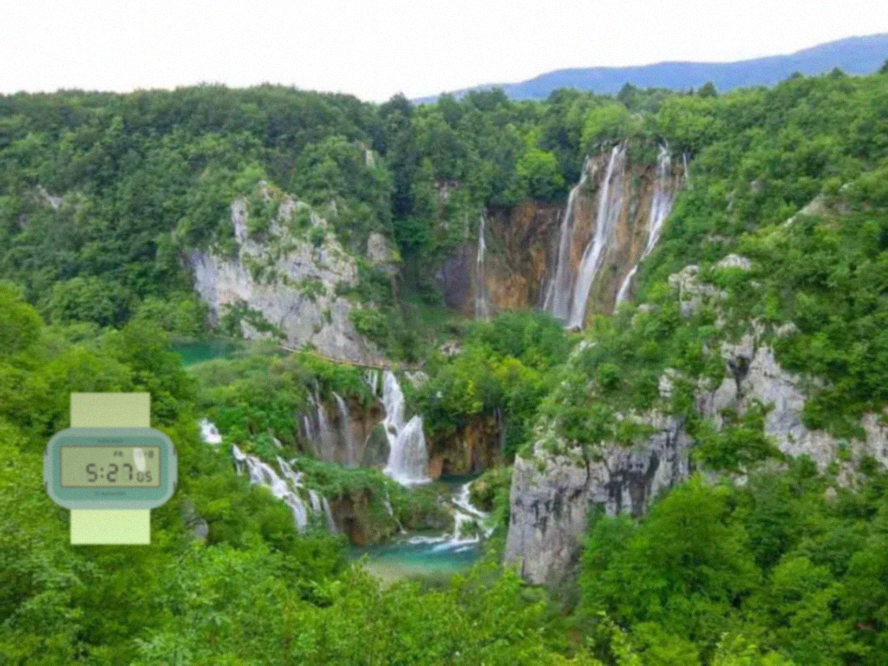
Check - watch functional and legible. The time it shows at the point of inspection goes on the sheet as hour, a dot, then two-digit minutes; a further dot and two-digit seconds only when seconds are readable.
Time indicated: 5.27
